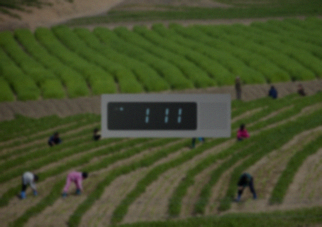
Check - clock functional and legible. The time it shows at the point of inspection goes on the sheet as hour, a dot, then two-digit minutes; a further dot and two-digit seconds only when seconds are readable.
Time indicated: 1.11
